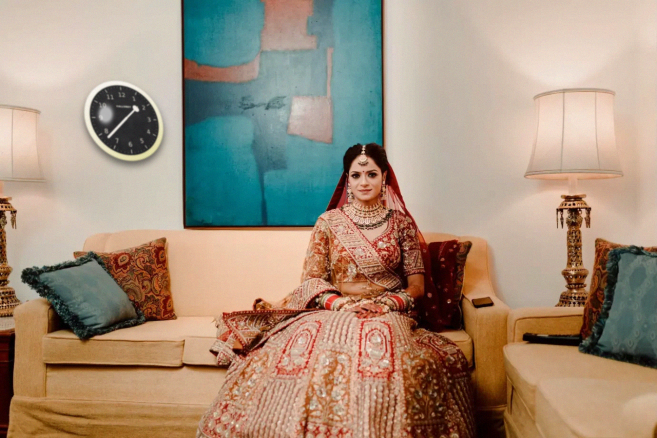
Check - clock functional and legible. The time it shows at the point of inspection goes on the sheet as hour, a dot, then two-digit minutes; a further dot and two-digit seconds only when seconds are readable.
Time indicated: 1.38
